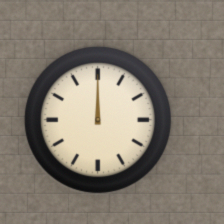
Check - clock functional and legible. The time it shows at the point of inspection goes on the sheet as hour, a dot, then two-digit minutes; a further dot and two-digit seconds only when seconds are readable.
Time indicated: 12.00
